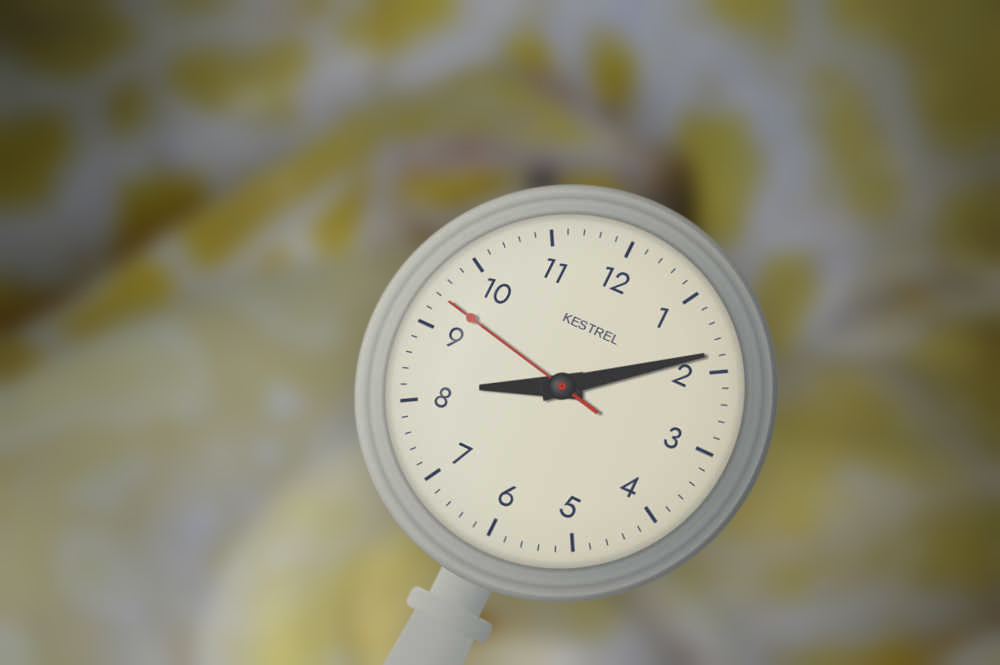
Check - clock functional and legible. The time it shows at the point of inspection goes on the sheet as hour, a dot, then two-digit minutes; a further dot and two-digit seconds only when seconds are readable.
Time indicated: 8.08.47
